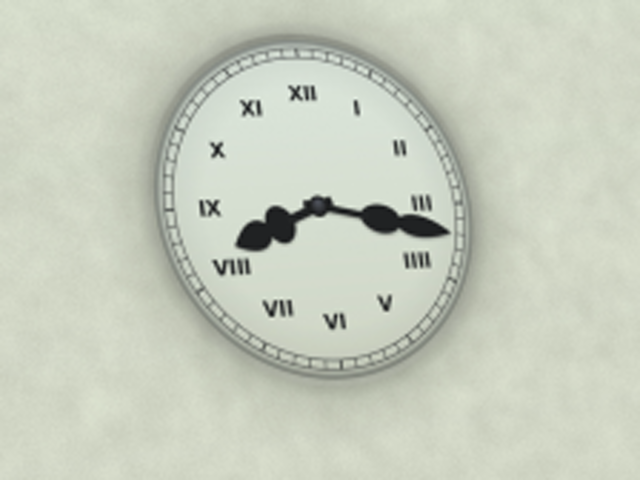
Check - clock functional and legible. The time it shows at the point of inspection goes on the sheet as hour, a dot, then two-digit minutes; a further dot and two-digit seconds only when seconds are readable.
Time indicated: 8.17
